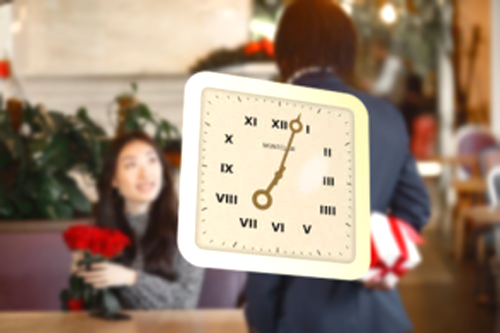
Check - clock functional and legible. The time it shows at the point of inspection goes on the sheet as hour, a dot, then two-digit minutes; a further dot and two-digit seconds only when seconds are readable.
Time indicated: 7.03
